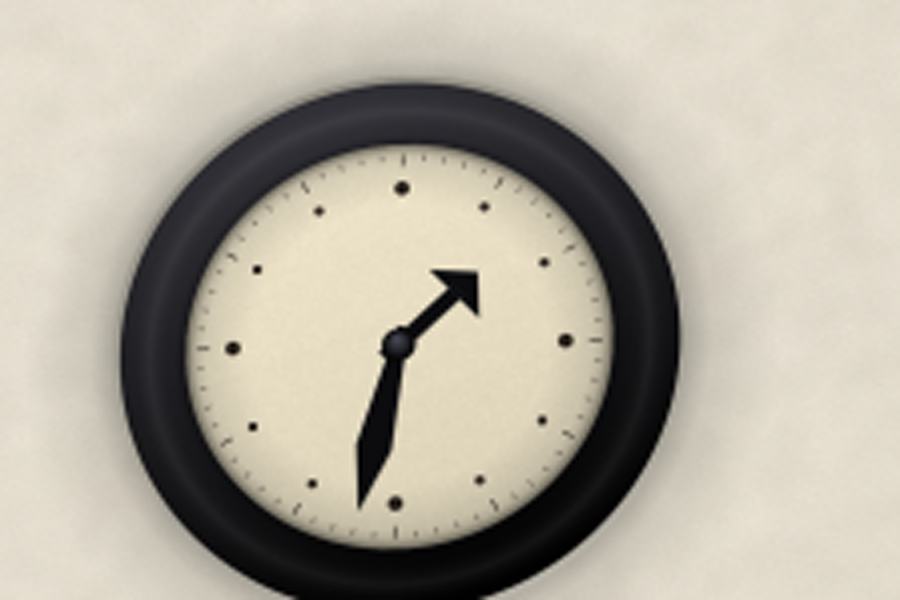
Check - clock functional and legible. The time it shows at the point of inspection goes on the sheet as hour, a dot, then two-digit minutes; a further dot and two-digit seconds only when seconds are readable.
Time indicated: 1.32
